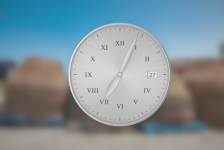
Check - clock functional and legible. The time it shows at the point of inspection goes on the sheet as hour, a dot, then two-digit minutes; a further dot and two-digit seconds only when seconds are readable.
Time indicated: 7.04
